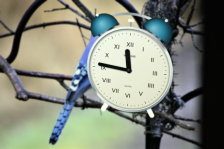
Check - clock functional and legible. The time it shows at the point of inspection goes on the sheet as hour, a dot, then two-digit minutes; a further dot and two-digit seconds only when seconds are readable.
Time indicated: 11.46
